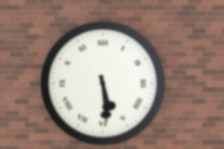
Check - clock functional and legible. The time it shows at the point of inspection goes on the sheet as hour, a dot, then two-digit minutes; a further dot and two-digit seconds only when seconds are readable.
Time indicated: 5.29
